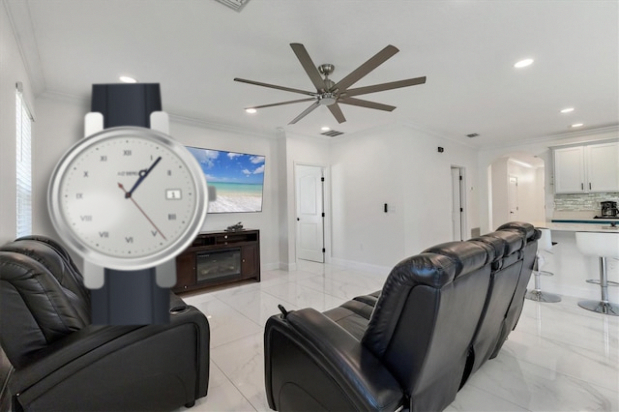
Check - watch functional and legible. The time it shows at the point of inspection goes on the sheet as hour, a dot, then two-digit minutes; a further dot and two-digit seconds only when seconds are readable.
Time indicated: 1.06.24
